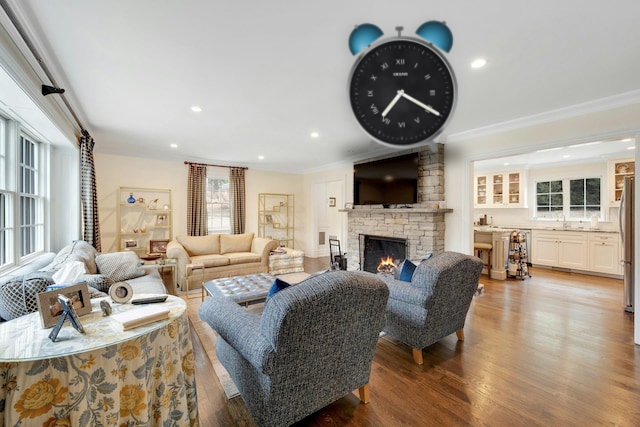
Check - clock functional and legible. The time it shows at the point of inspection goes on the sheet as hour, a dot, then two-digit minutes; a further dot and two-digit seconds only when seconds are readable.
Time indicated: 7.20
